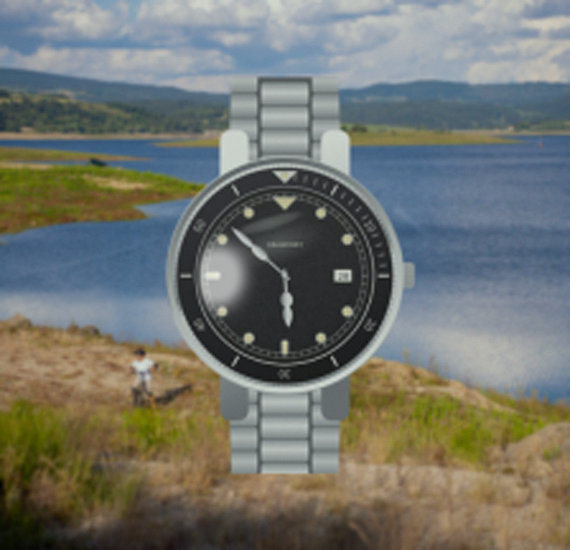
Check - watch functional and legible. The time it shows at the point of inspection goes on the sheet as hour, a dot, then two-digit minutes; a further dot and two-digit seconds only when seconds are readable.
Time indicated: 5.52
